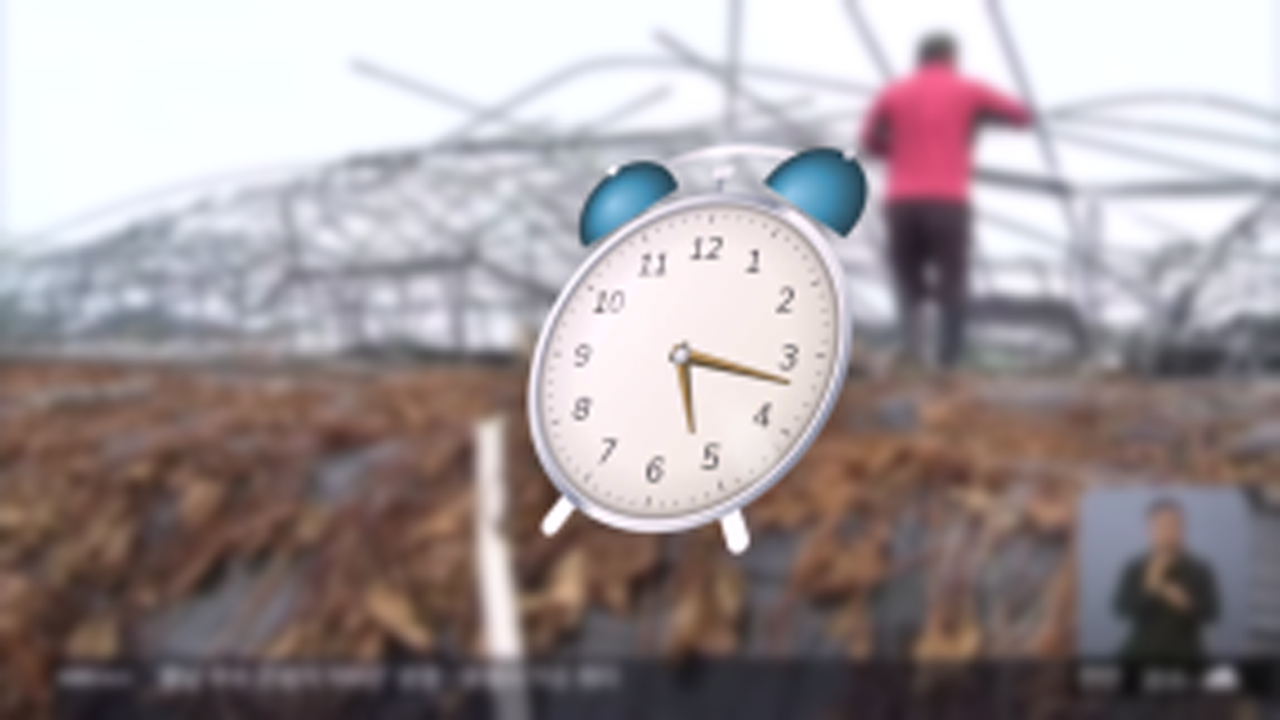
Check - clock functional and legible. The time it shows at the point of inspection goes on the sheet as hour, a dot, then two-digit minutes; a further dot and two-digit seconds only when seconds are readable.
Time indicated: 5.17
